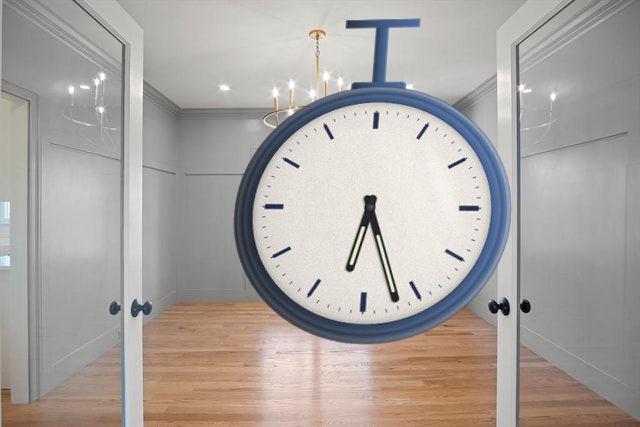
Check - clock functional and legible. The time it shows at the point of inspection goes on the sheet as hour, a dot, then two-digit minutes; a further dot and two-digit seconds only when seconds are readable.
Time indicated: 6.27
